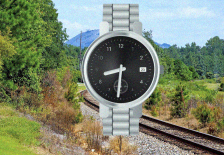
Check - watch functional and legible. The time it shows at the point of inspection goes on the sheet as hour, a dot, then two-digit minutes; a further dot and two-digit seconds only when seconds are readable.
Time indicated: 8.31
